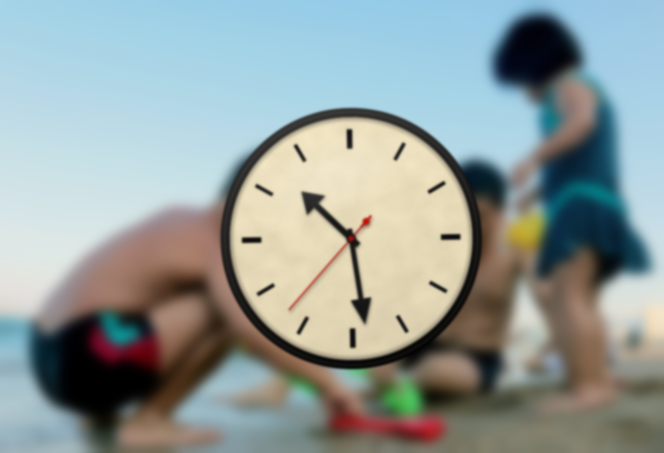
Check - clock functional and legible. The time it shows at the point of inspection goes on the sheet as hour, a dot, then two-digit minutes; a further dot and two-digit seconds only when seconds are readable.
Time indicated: 10.28.37
